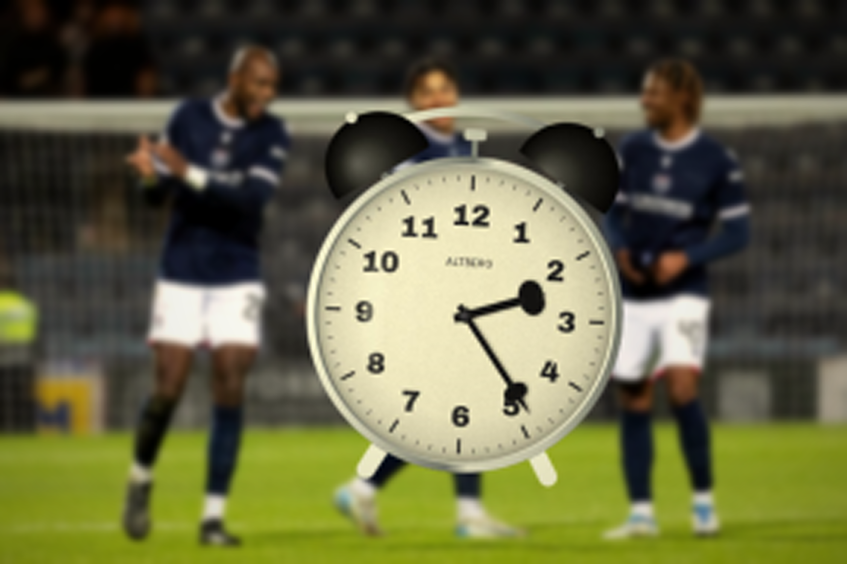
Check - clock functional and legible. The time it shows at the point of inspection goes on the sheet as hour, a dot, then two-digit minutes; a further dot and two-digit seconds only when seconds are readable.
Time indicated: 2.24
